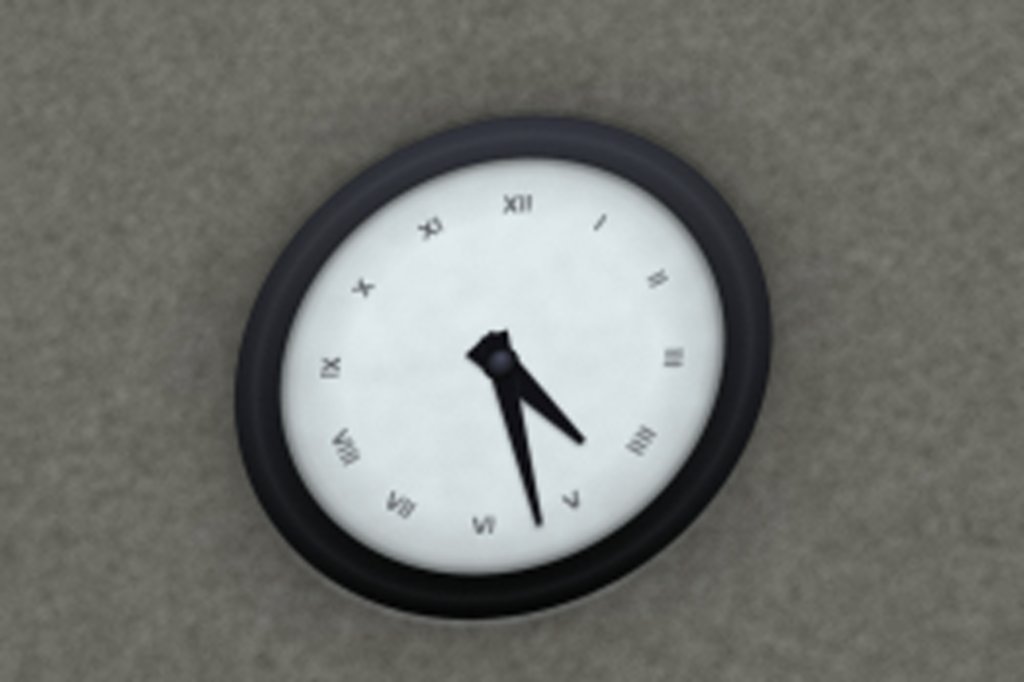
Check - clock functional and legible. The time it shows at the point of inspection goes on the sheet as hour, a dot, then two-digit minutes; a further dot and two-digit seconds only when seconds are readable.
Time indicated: 4.27
